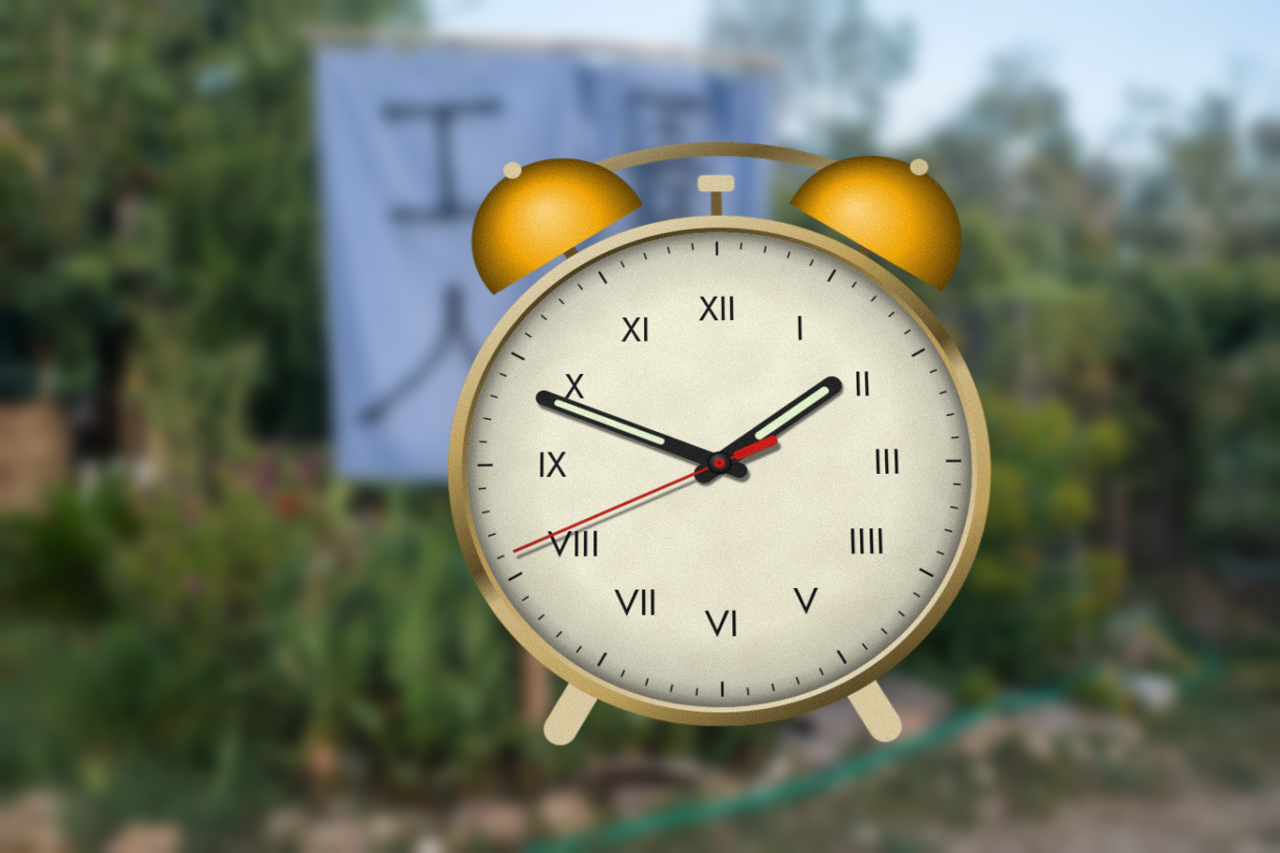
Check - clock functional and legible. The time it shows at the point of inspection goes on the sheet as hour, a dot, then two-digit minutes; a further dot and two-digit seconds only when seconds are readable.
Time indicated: 1.48.41
